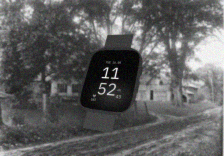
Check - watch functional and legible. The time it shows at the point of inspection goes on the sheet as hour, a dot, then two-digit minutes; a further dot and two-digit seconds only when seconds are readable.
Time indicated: 11.52
